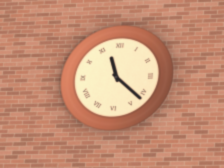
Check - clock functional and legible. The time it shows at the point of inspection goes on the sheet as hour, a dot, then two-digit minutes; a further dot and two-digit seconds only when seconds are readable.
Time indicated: 11.22
